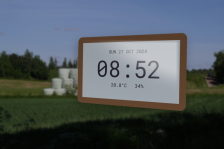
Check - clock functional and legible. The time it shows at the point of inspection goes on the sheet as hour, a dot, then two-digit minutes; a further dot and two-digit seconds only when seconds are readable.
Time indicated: 8.52
